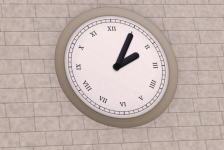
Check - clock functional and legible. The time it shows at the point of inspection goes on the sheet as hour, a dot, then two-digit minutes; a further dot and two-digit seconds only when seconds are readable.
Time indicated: 2.05
